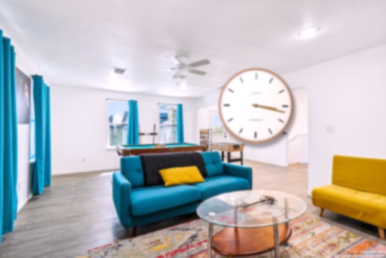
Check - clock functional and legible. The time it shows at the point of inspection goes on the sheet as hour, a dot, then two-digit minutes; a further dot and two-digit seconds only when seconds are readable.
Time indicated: 3.17
